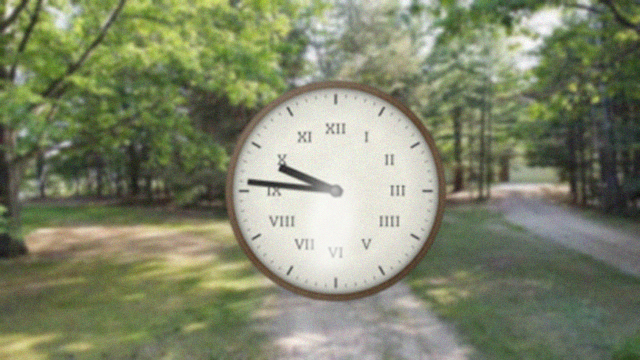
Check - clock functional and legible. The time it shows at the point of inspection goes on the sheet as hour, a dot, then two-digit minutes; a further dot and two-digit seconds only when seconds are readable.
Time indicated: 9.46
